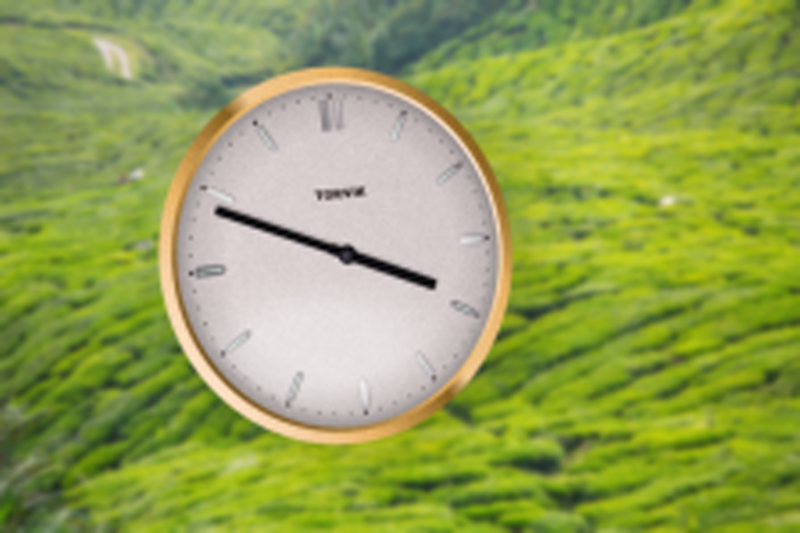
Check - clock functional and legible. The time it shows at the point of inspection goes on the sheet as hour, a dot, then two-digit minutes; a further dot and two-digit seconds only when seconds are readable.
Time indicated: 3.49
